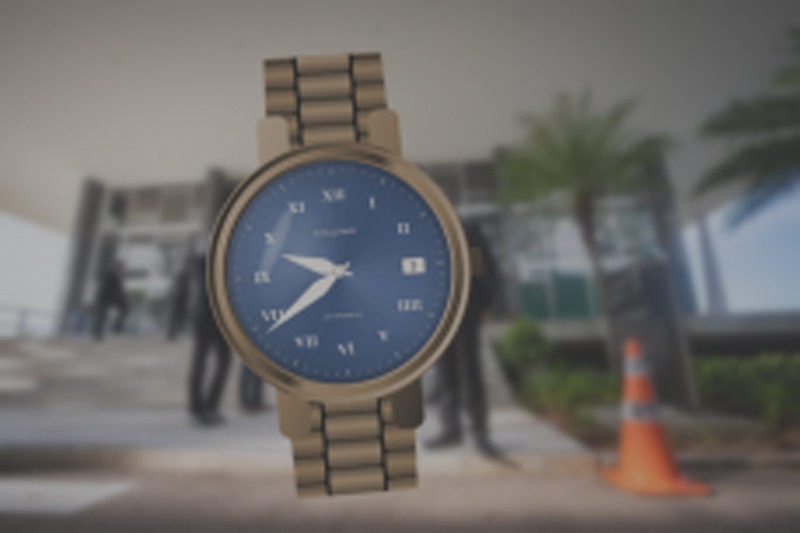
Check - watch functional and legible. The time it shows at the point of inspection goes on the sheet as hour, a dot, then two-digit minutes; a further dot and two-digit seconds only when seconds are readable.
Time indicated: 9.39
